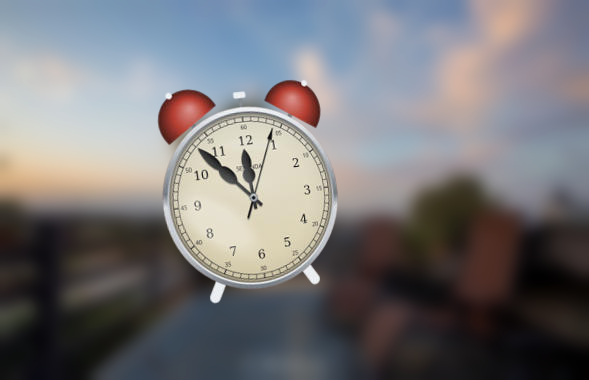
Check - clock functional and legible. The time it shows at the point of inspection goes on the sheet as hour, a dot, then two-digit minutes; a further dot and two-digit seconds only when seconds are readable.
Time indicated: 11.53.04
